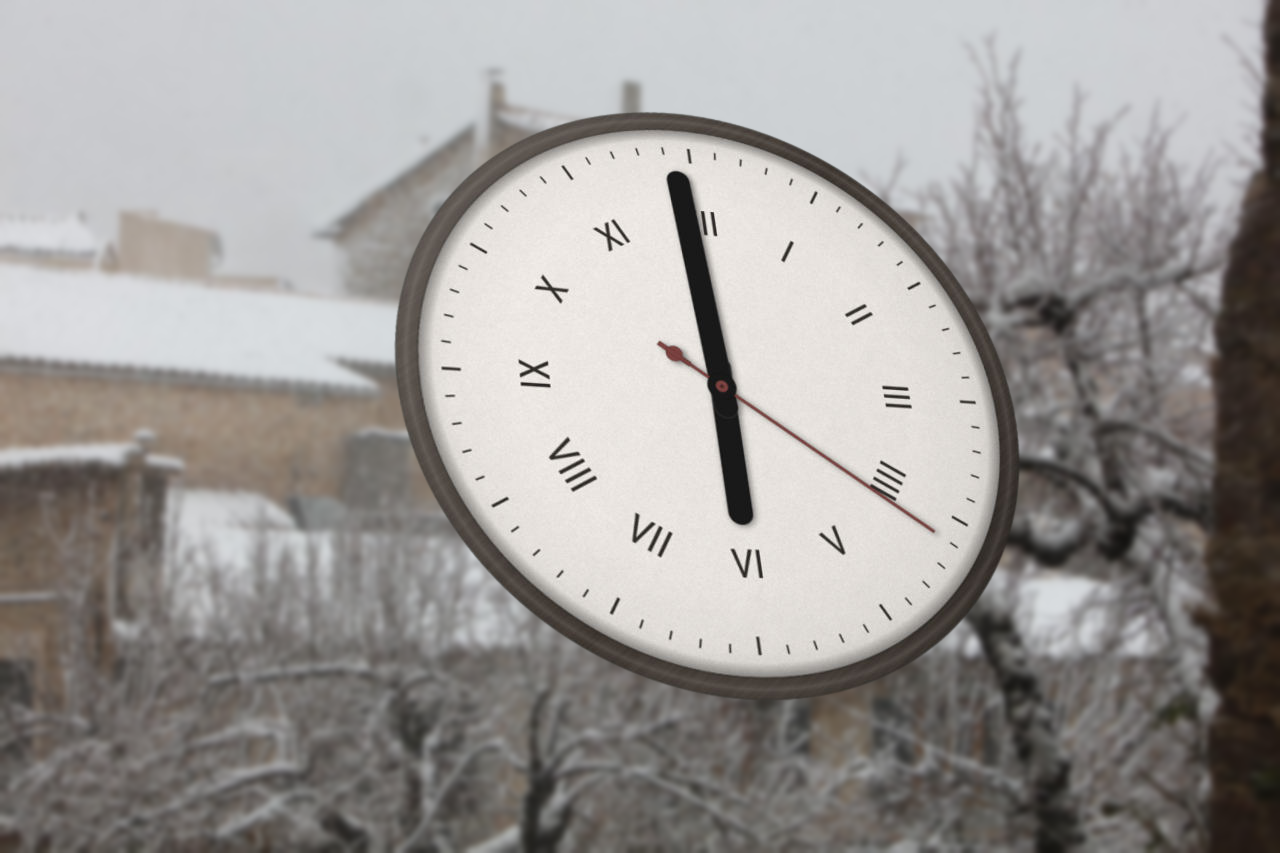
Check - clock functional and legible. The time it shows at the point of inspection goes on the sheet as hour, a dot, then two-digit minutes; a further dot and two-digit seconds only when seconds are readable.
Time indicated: 5.59.21
